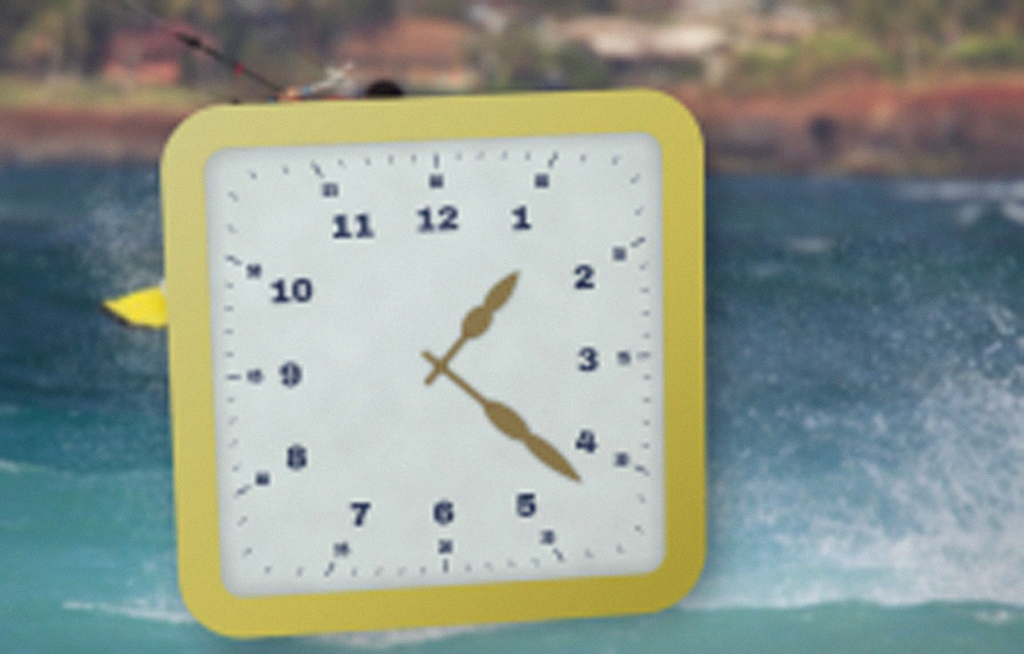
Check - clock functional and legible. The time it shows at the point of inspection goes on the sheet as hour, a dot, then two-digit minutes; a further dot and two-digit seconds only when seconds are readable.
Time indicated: 1.22
